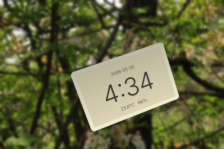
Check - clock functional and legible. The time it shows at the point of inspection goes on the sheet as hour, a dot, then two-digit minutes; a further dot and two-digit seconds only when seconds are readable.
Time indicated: 4.34
